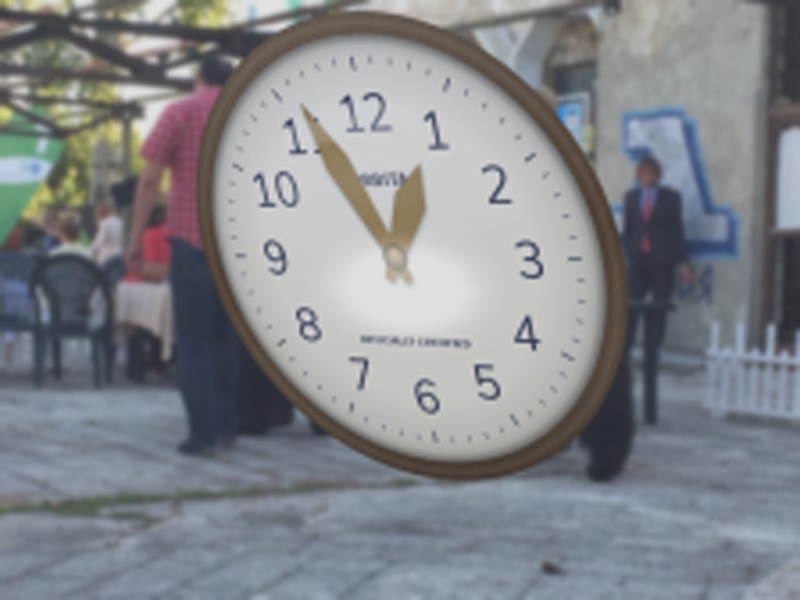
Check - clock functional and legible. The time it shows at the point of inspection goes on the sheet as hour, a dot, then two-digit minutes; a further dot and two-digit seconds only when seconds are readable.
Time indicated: 12.56
